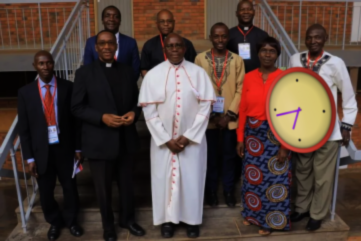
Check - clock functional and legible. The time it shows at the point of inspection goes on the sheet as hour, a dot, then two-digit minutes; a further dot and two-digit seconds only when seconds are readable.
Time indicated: 6.43
